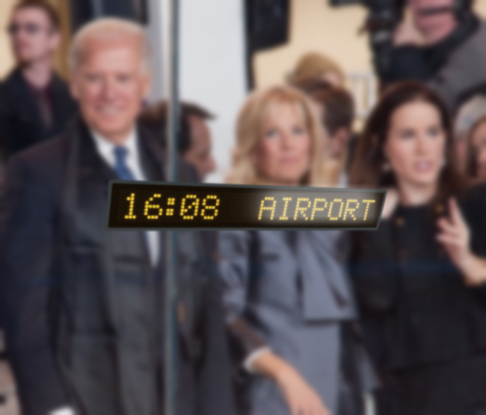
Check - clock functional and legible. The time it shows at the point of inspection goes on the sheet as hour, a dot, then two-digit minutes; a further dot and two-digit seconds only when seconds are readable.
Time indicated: 16.08
